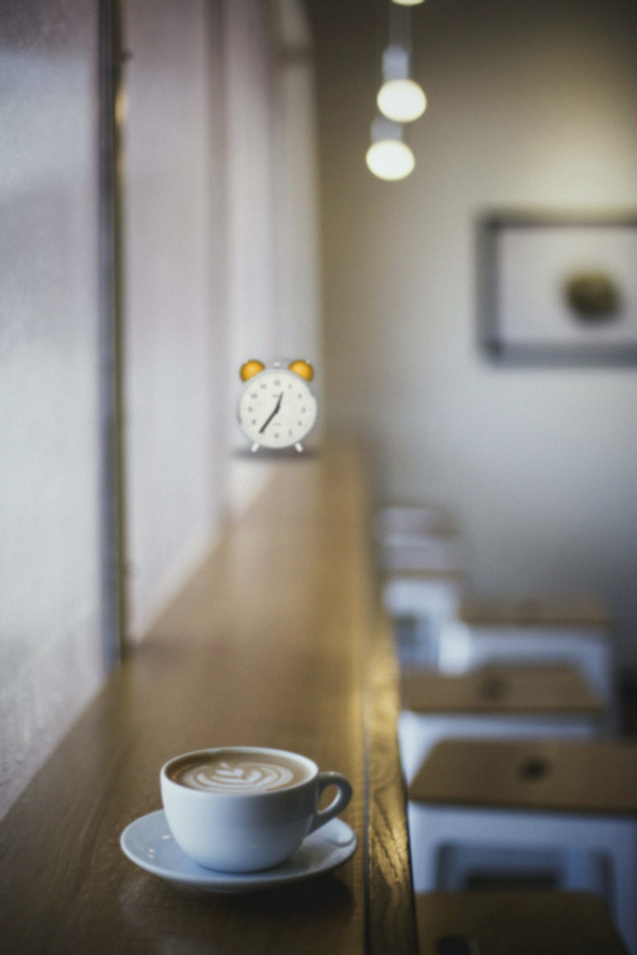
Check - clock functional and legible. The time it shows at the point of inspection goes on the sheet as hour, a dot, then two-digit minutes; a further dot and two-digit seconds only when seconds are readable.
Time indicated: 12.36
